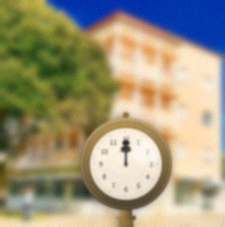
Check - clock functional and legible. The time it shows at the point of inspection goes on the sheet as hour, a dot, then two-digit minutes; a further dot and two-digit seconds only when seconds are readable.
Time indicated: 12.00
